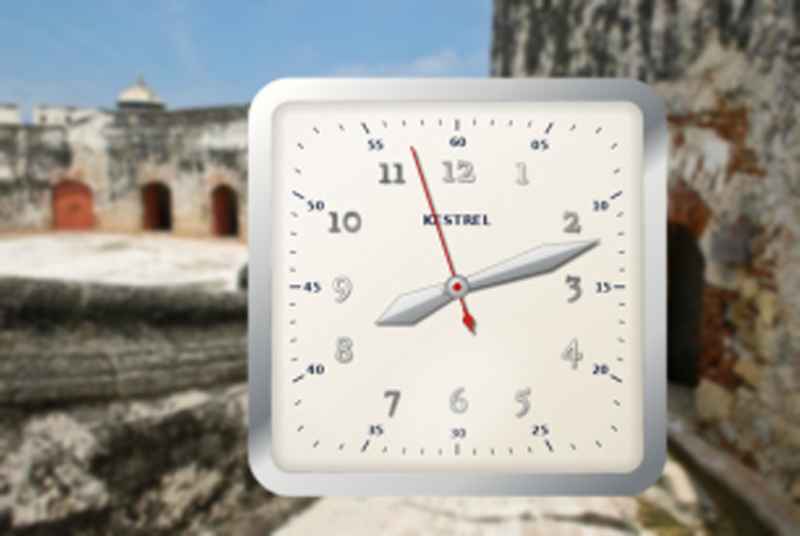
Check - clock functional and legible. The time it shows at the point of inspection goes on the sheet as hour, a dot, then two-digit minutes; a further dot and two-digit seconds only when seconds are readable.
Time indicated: 8.11.57
